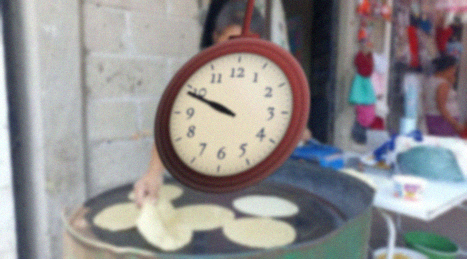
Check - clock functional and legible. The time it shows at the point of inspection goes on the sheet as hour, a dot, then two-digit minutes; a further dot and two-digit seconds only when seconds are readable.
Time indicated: 9.49
